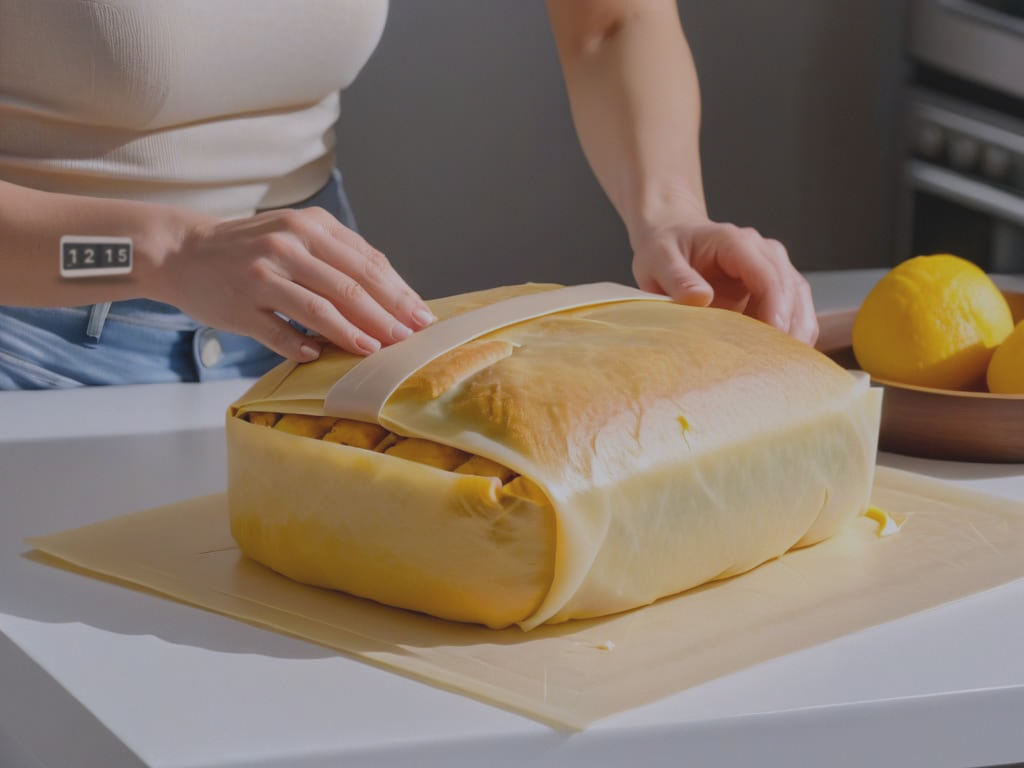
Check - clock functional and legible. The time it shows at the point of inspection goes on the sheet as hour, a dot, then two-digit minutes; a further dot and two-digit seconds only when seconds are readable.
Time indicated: 12.15
